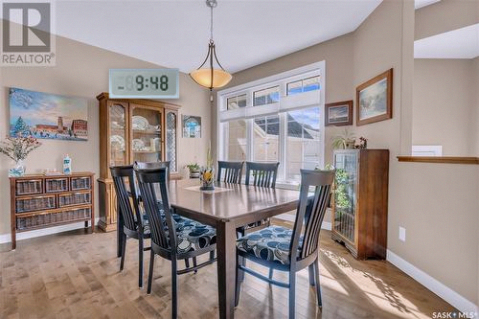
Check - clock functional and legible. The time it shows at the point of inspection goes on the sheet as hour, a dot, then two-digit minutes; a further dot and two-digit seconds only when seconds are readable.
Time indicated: 9.48
